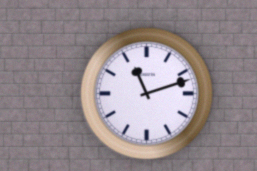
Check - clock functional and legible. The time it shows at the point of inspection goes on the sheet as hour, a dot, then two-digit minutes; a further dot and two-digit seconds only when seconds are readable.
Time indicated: 11.12
